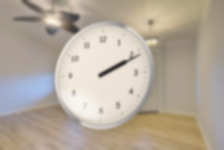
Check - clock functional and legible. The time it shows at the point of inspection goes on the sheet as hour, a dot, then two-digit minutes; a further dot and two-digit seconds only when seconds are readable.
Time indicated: 2.11
